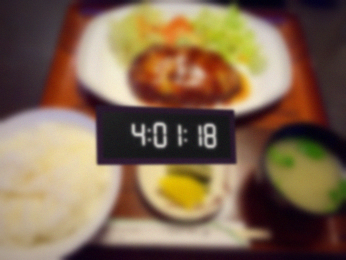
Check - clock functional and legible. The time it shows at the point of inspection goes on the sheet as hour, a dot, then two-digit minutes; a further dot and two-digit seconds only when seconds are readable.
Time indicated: 4.01.18
